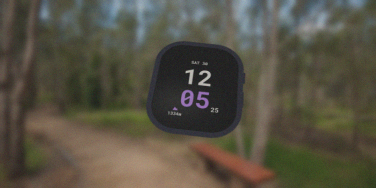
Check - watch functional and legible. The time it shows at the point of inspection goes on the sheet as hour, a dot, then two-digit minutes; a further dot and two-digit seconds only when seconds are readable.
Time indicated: 12.05
